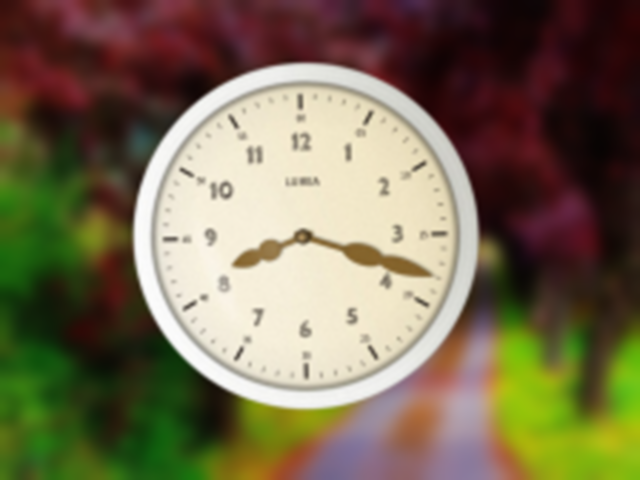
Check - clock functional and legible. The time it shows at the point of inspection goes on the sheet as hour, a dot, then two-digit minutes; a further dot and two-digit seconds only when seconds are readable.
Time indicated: 8.18
